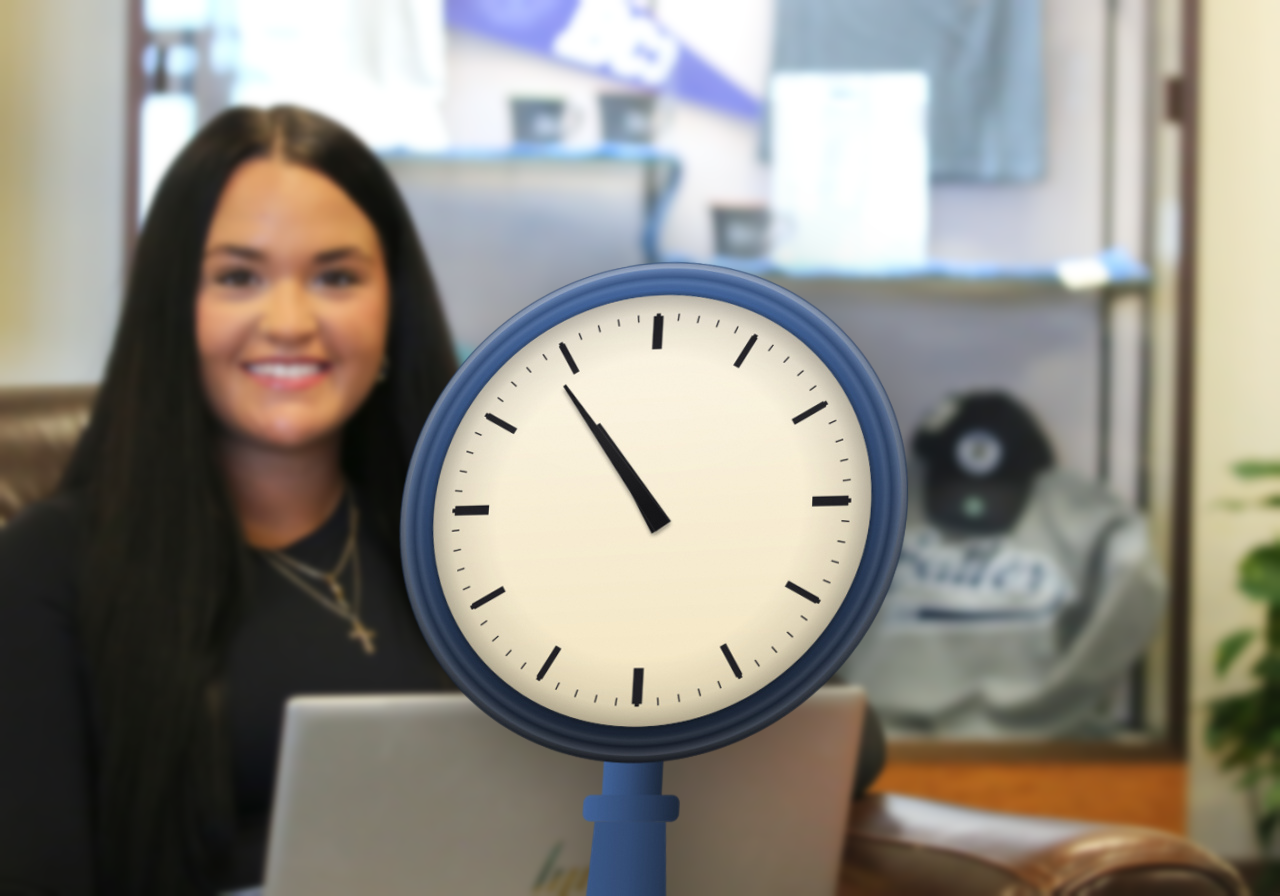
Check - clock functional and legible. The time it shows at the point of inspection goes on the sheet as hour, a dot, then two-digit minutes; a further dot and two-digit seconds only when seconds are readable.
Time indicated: 10.54
